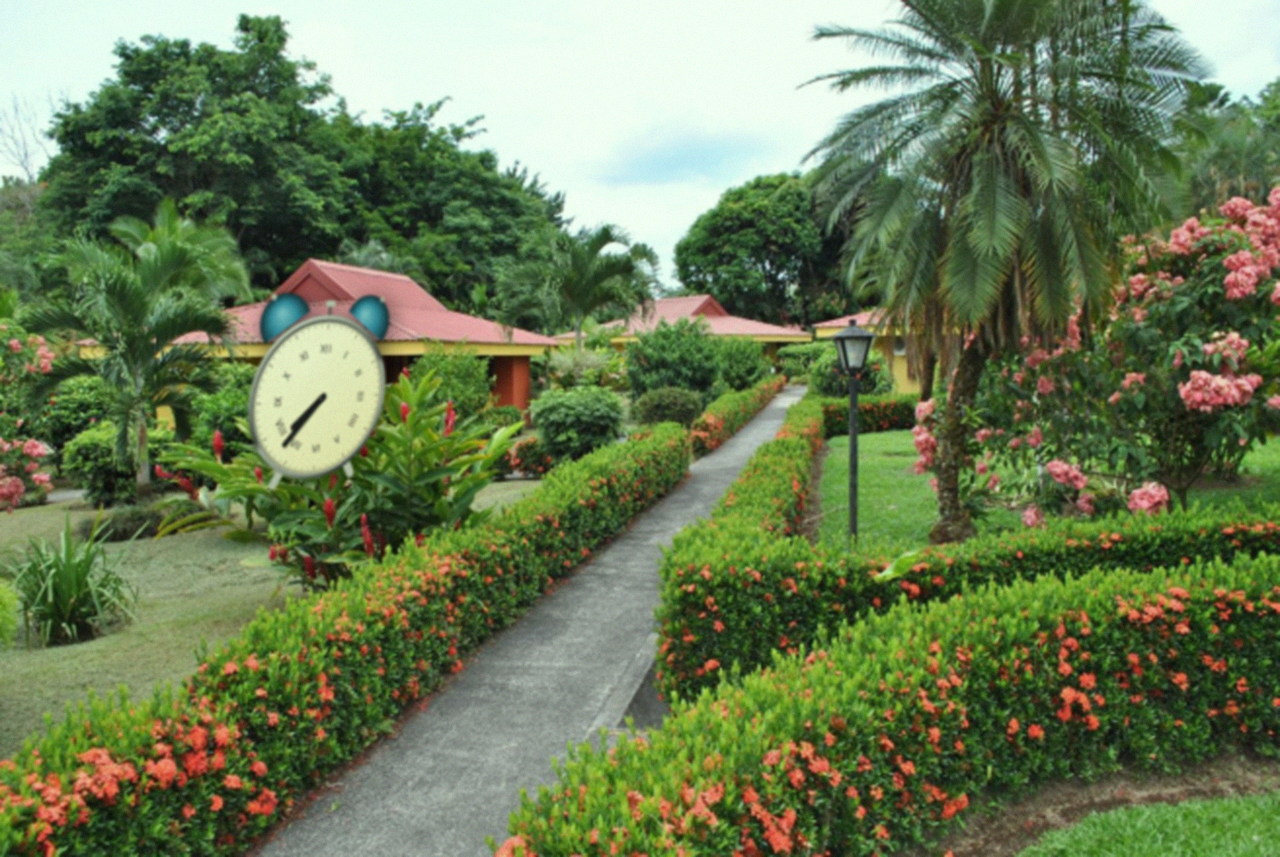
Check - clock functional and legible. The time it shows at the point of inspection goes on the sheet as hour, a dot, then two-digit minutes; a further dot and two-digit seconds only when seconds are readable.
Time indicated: 7.37
